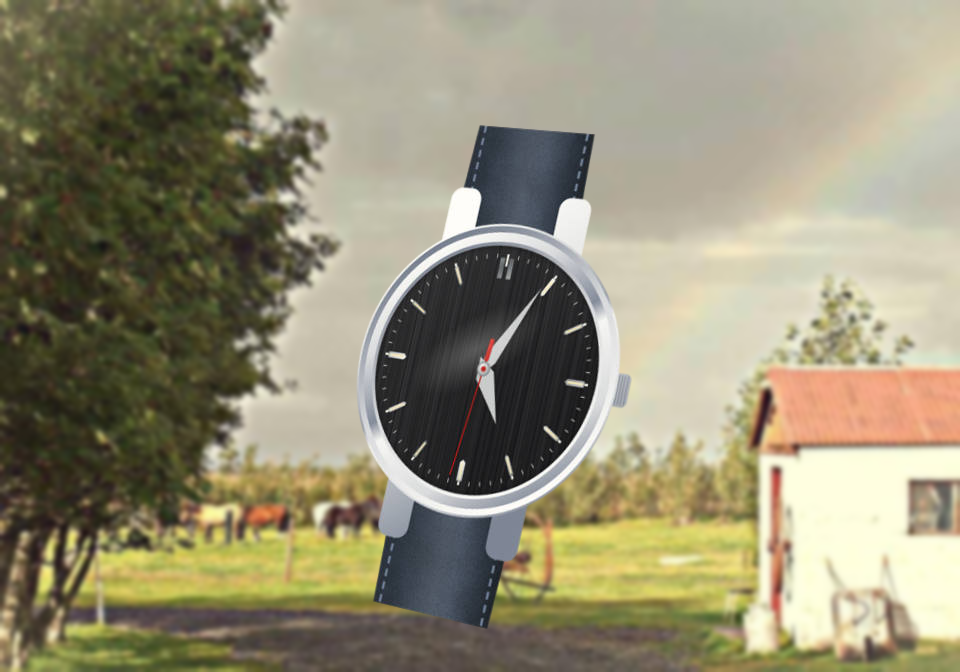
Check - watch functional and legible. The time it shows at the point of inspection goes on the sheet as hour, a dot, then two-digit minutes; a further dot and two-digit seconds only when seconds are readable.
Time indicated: 5.04.31
